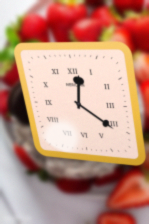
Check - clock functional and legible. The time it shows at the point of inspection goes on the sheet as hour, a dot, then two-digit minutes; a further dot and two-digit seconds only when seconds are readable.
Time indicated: 12.21
